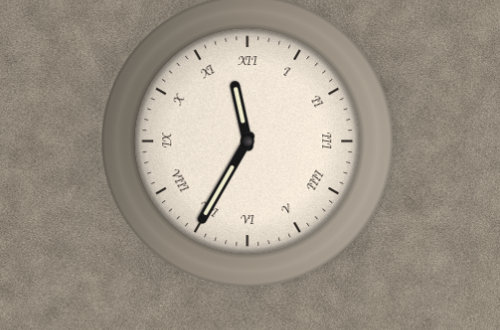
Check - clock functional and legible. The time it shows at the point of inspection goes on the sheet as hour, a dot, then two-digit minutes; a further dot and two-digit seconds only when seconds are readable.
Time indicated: 11.35
